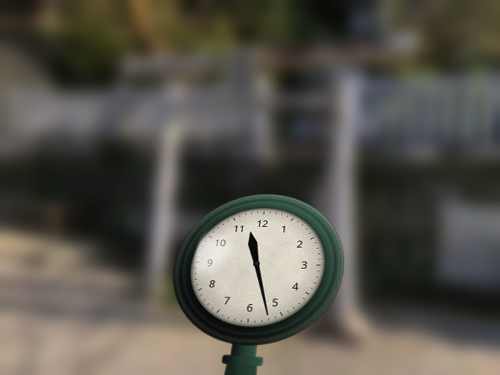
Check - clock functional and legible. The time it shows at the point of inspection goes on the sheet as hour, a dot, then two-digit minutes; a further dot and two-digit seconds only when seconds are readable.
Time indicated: 11.27
